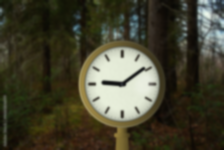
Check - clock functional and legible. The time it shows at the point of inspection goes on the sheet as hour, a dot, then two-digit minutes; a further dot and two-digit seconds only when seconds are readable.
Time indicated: 9.09
